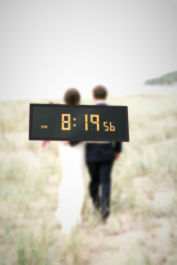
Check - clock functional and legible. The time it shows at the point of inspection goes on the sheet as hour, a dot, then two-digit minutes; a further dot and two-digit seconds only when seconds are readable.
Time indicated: 8.19.56
